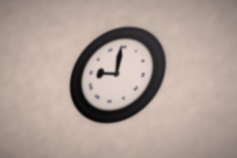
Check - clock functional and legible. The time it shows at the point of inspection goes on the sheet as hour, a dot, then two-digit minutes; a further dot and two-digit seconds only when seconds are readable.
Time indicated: 8.59
